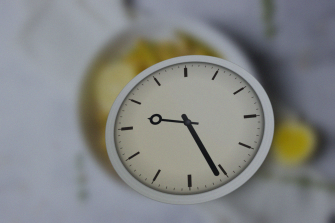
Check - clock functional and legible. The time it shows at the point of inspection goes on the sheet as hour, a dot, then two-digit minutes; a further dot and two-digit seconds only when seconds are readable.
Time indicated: 9.26
